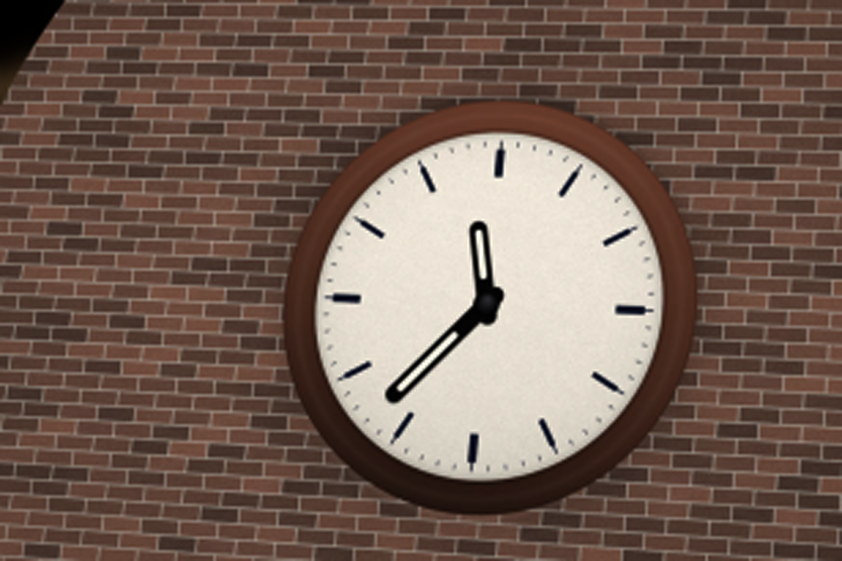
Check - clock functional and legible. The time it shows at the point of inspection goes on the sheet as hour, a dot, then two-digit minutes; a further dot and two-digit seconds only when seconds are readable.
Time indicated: 11.37
